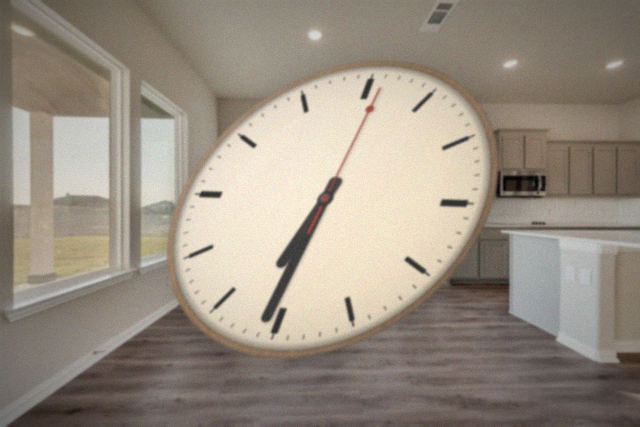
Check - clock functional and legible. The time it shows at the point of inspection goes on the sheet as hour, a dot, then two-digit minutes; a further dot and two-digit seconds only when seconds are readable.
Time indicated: 6.31.01
